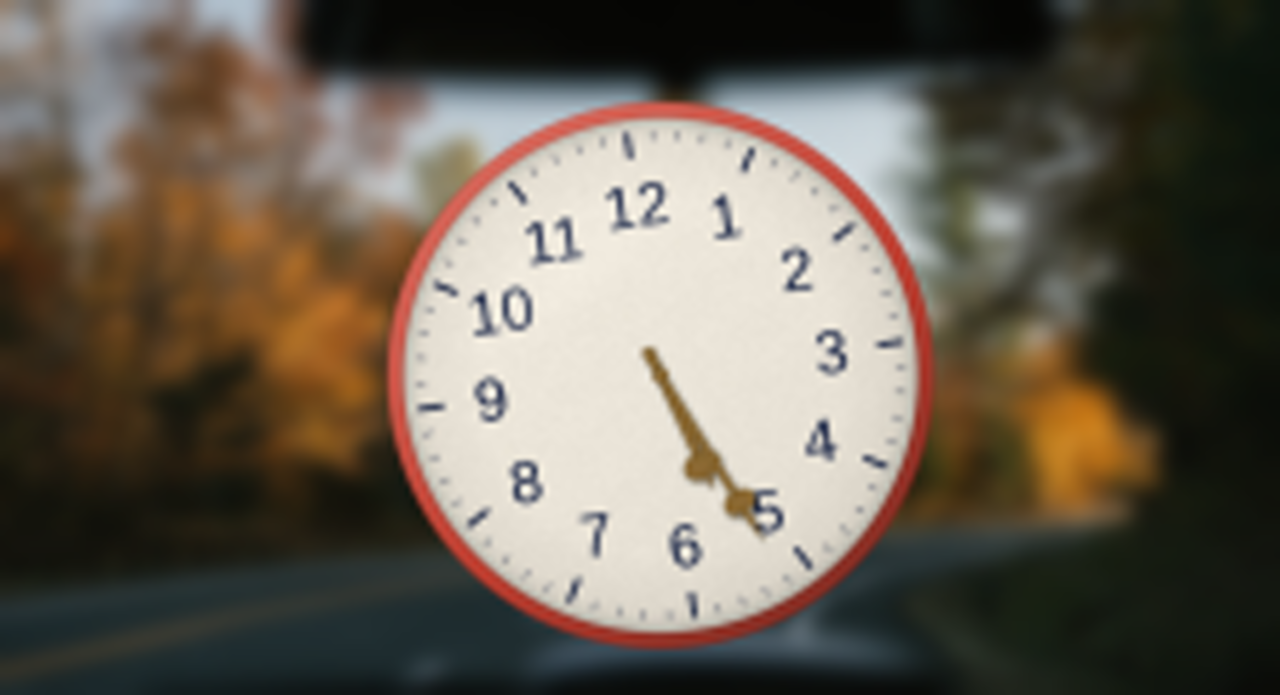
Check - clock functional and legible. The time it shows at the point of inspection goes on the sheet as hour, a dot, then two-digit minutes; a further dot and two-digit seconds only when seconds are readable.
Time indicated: 5.26
